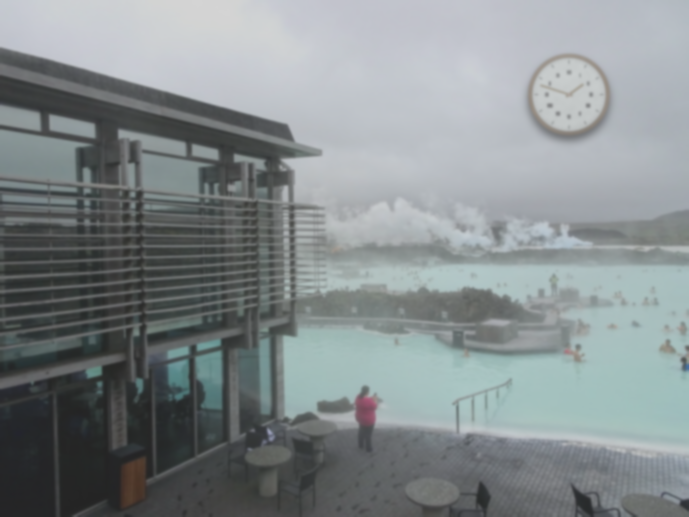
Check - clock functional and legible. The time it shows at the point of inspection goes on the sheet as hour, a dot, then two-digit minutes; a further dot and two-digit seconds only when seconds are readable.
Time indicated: 1.48
